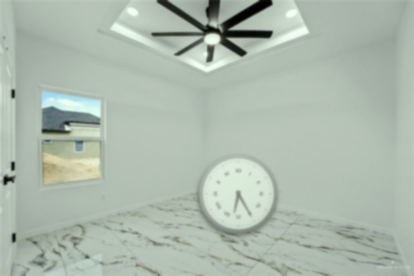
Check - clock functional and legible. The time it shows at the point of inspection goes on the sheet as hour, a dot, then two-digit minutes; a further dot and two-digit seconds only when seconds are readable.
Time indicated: 6.25
